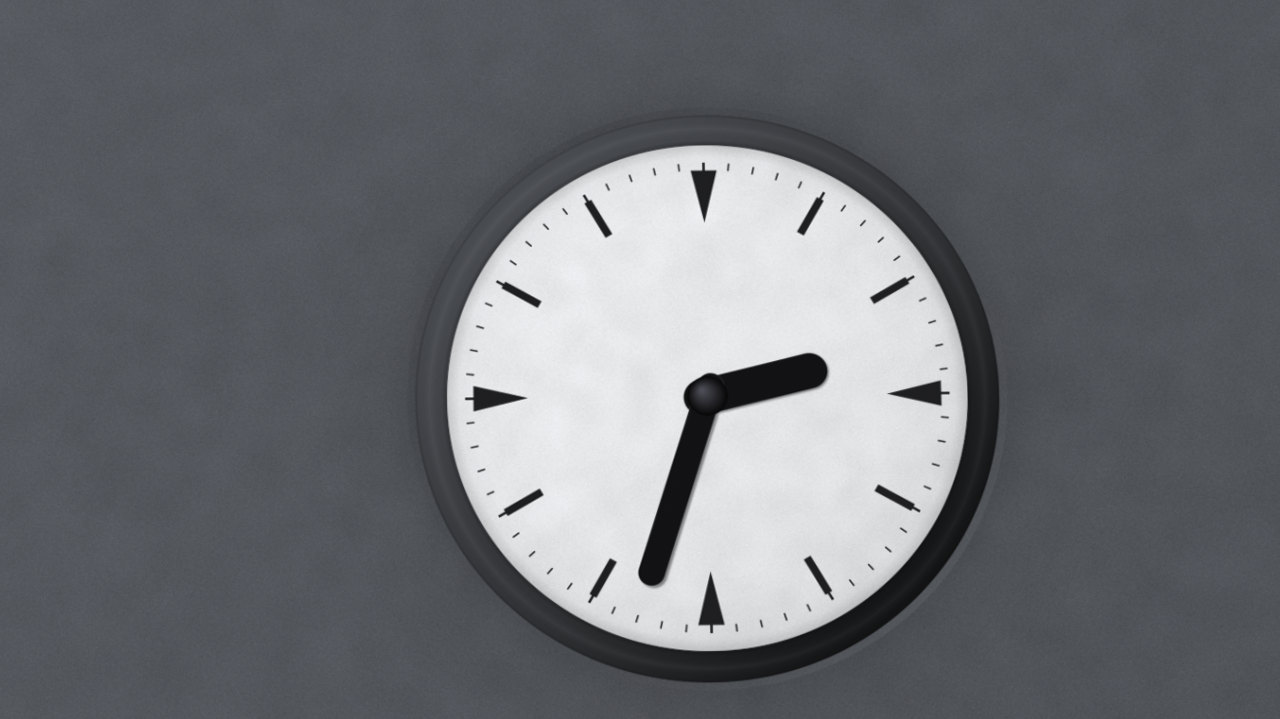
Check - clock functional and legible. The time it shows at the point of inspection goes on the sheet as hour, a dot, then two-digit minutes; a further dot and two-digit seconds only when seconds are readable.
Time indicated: 2.33
